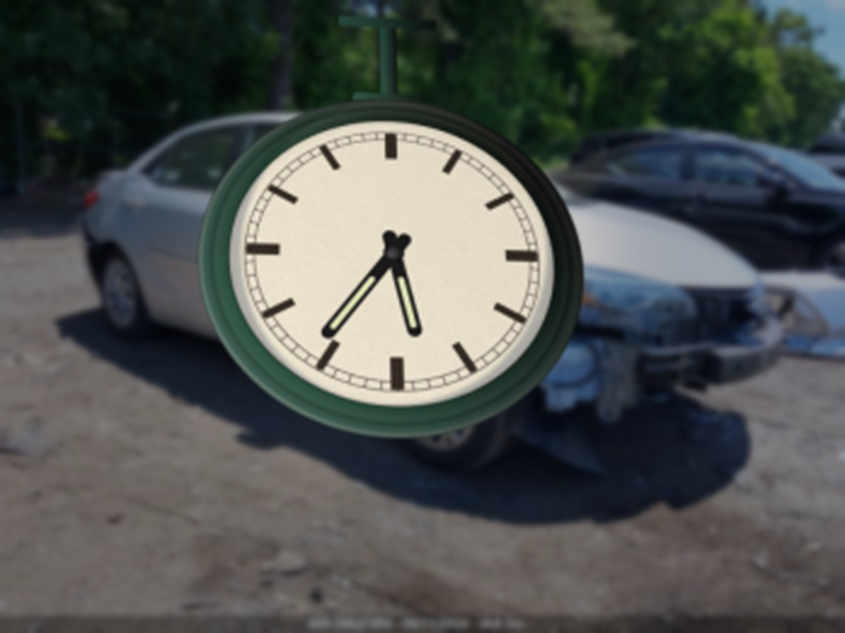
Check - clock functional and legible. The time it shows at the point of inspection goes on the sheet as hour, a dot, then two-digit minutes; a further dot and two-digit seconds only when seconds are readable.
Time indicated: 5.36
